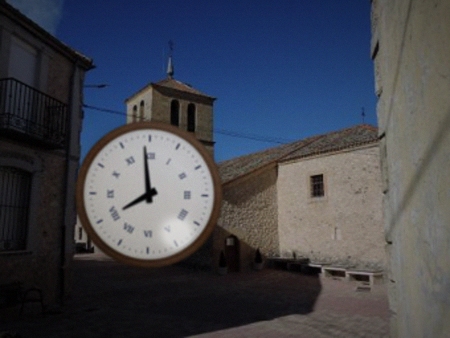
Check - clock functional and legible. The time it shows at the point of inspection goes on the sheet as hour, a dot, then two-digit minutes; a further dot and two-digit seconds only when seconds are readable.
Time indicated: 7.59
